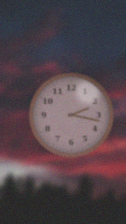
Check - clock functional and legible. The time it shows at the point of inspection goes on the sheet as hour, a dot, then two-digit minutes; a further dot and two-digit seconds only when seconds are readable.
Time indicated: 2.17
